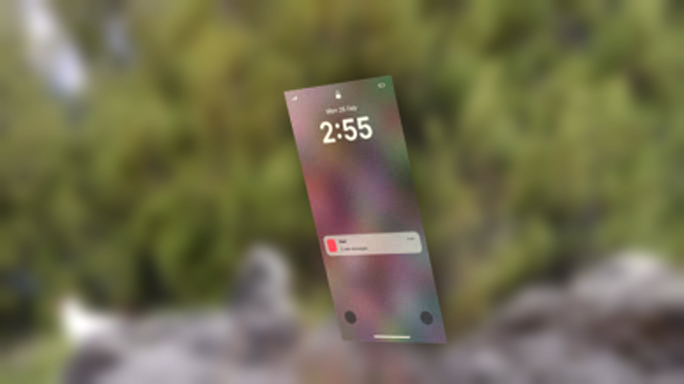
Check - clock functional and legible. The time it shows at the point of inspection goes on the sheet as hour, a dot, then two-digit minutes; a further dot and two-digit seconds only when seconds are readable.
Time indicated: 2.55
